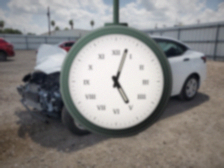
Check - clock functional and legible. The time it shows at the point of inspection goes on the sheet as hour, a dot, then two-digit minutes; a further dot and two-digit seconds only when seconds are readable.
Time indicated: 5.03
